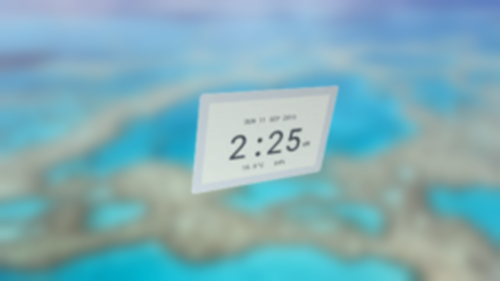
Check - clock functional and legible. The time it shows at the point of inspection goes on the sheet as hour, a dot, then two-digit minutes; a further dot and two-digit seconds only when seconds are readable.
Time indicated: 2.25
